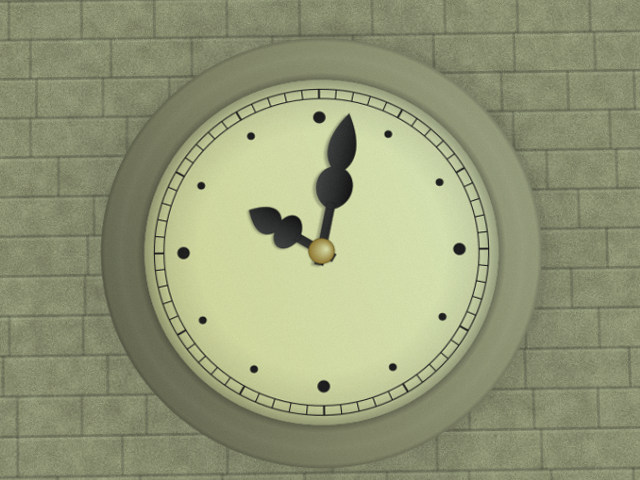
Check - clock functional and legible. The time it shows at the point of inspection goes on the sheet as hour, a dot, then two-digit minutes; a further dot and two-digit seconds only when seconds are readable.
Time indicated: 10.02
